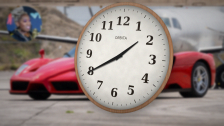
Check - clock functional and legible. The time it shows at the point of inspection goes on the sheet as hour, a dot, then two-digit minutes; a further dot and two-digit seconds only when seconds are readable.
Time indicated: 1.40
